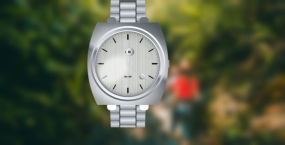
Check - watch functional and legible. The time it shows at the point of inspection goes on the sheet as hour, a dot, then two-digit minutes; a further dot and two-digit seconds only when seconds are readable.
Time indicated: 12.22
